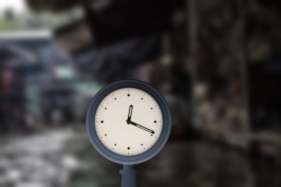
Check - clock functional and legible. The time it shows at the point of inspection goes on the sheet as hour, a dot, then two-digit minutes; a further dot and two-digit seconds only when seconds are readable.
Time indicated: 12.19
